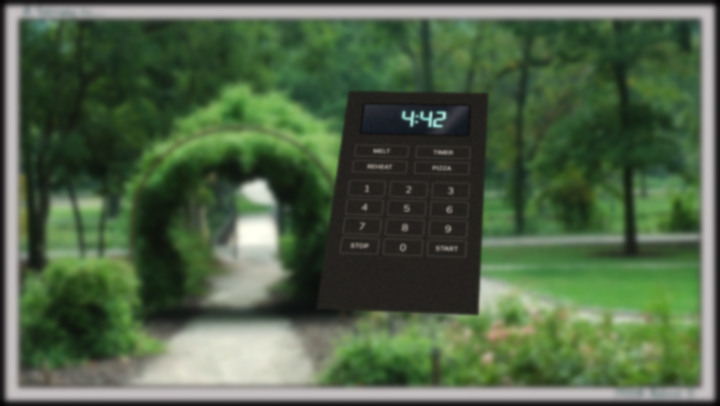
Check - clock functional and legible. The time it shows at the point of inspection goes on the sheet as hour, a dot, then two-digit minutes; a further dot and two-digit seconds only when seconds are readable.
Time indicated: 4.42
